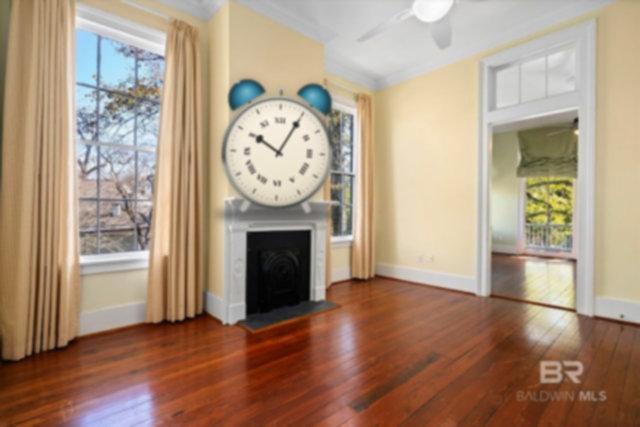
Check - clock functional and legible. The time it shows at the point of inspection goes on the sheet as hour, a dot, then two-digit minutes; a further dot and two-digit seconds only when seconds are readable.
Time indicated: 10.05
